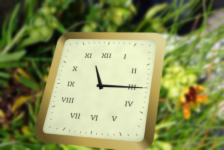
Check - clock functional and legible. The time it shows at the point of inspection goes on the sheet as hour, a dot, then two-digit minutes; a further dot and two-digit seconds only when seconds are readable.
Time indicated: 11.15
